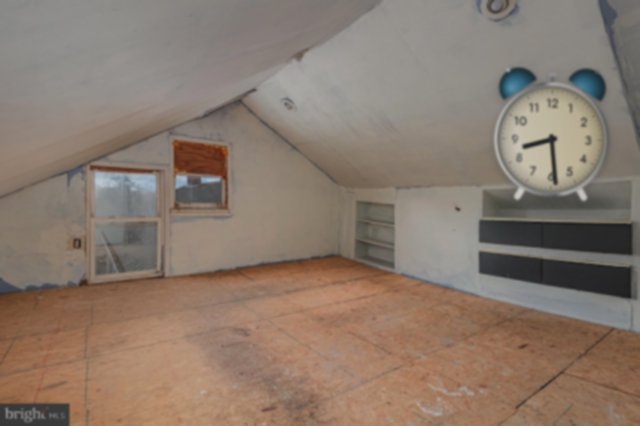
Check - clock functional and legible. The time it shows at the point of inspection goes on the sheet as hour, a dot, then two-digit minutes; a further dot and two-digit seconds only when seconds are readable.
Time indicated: 8.29
